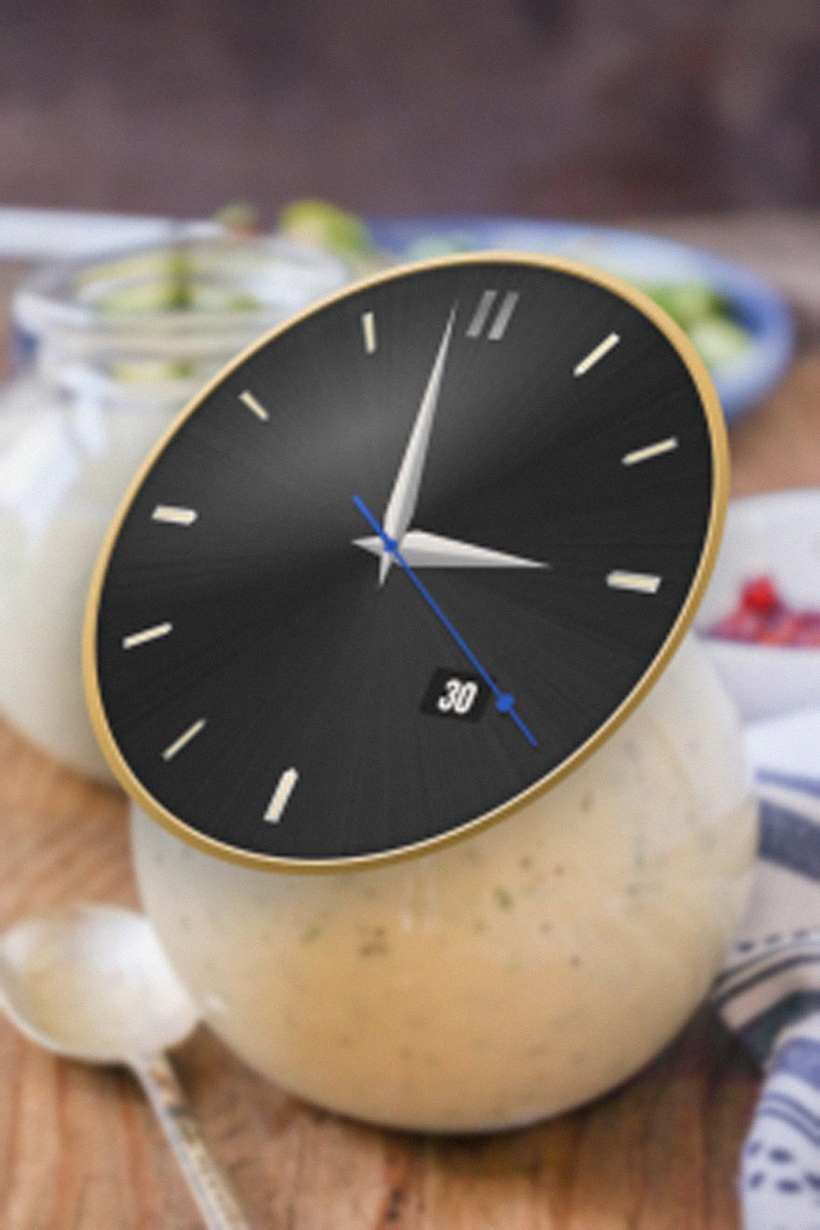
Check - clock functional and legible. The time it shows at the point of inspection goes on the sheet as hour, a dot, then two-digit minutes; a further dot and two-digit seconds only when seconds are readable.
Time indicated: 2.58.21
